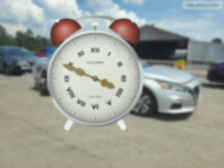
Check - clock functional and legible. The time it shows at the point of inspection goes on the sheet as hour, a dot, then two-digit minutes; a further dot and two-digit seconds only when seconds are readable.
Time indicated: 3.49
